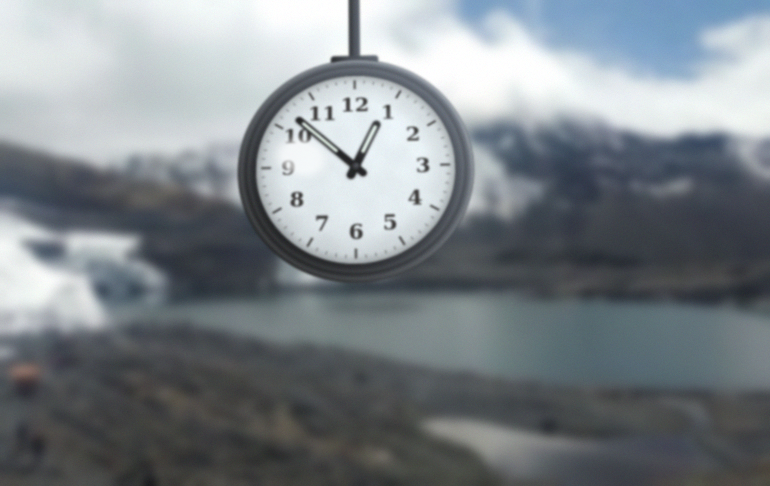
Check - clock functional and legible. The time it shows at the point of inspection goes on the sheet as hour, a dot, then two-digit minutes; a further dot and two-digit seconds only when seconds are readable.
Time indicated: 12.52
